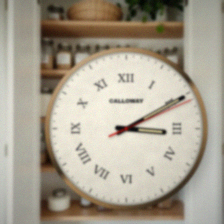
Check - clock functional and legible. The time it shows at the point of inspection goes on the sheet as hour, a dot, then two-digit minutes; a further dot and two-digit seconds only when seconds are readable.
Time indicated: 3.10.11
